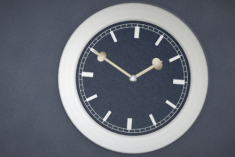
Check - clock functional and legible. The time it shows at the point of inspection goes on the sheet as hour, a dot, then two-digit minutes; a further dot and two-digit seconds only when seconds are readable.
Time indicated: 1.50
